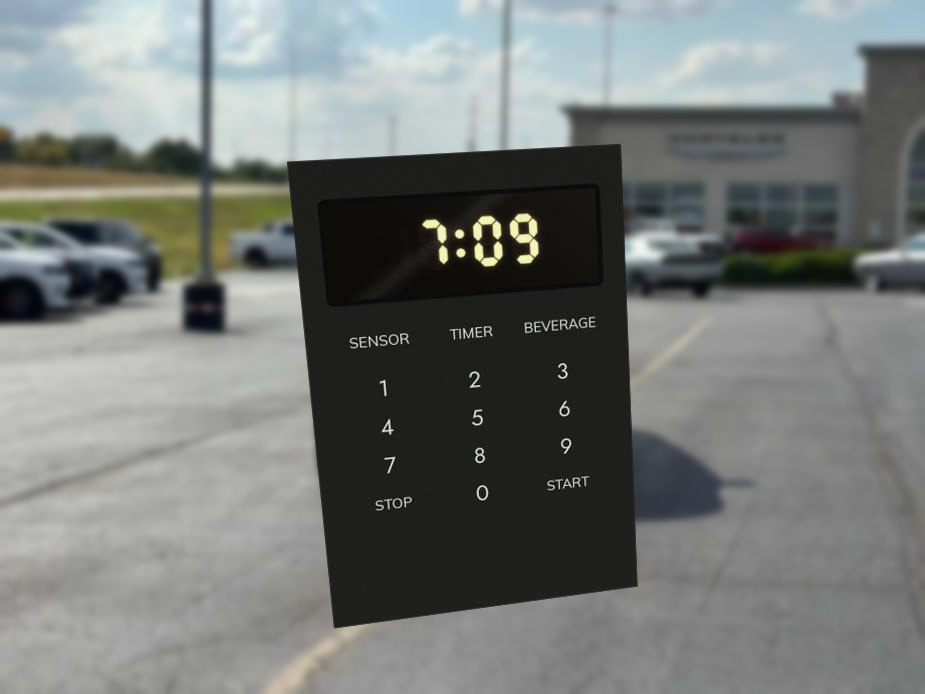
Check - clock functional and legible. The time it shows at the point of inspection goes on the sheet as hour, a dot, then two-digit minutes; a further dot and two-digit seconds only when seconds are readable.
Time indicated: 7.09
